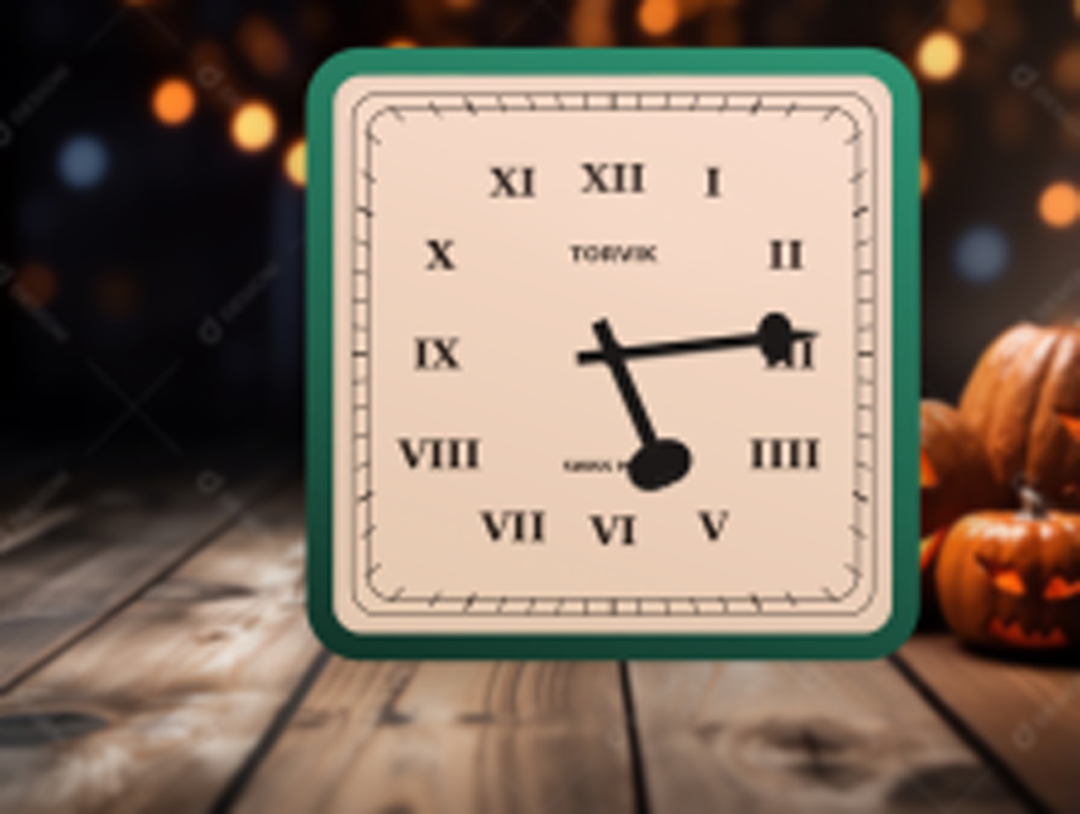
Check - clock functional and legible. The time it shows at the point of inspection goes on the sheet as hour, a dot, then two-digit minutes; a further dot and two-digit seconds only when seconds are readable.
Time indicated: 5.14
